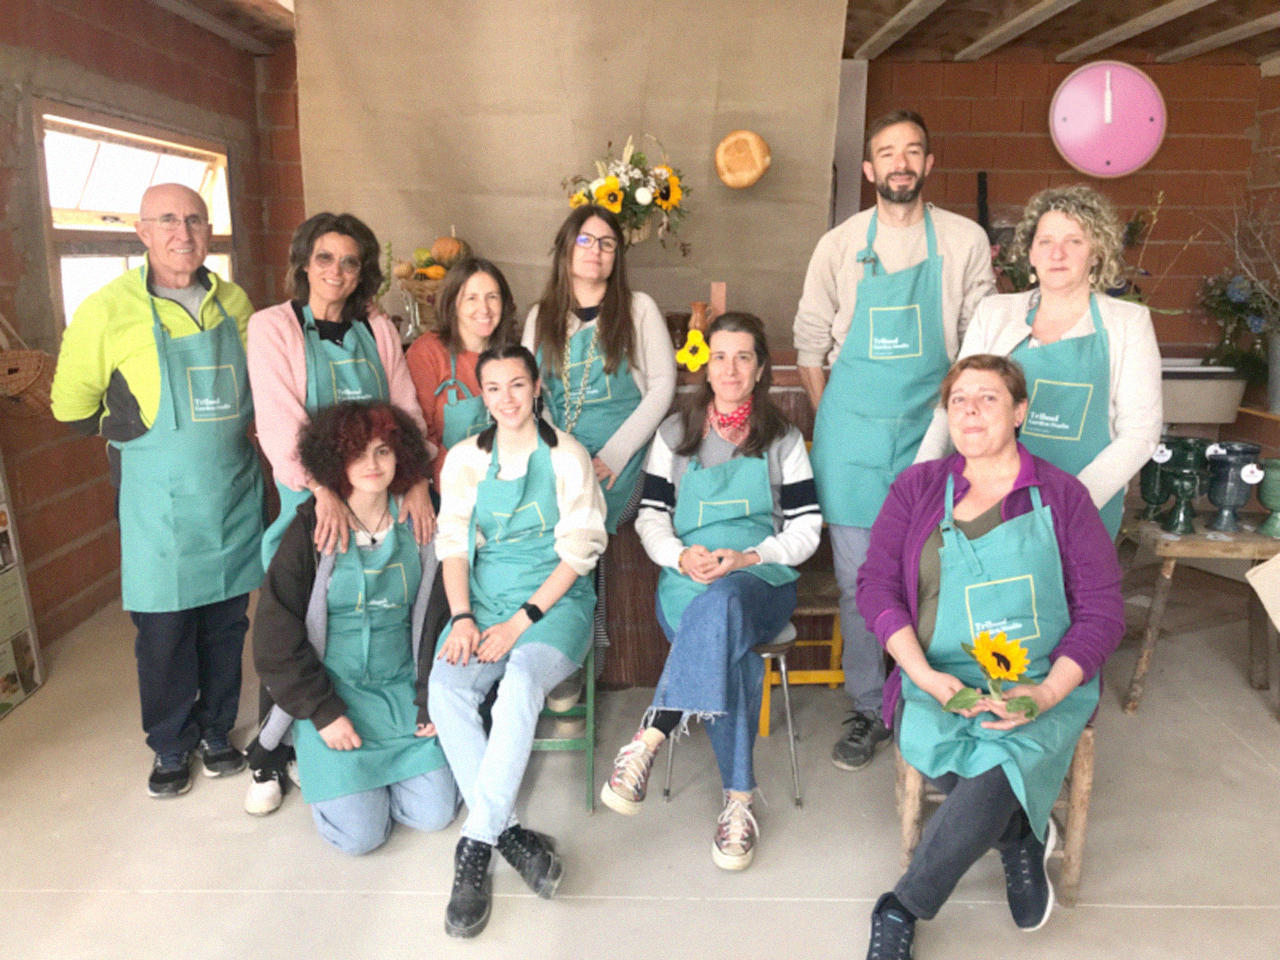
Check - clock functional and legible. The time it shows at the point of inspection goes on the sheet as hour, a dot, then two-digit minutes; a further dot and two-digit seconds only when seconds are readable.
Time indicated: 12.00
